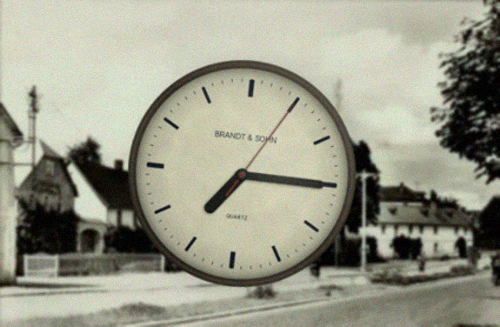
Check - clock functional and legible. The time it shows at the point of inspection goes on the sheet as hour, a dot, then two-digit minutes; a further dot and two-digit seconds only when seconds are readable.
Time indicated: 7.15.05
